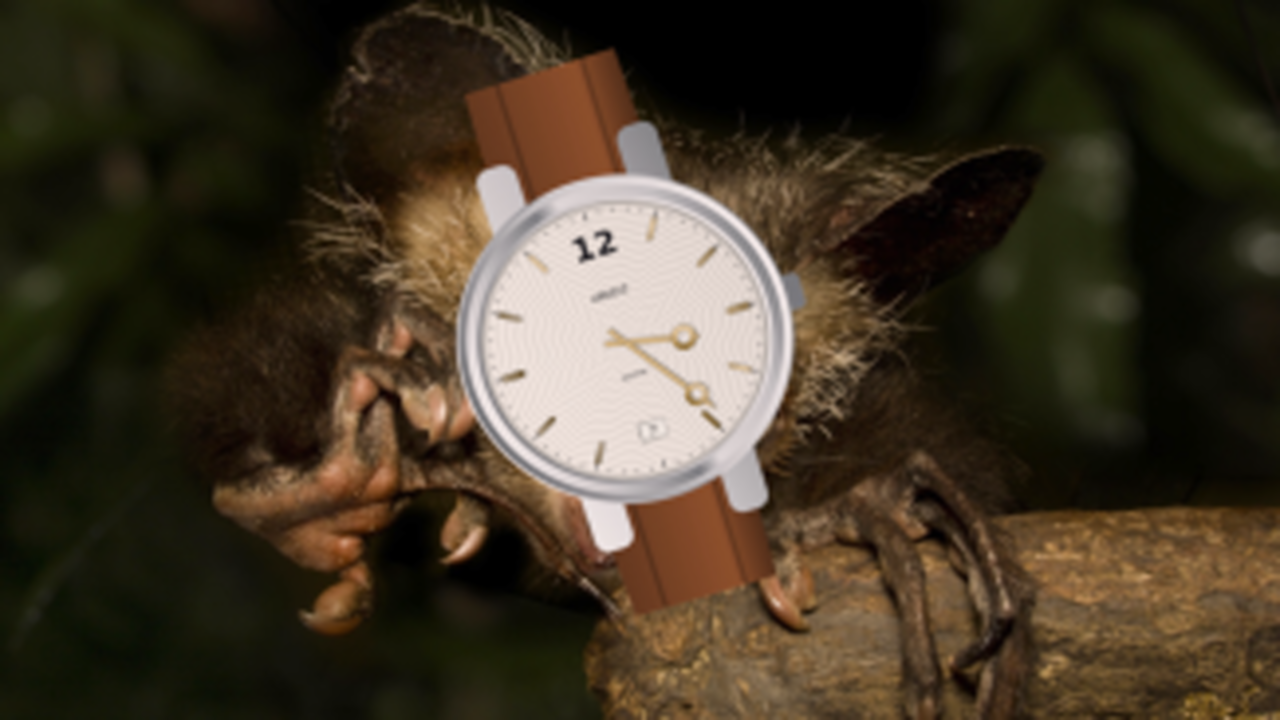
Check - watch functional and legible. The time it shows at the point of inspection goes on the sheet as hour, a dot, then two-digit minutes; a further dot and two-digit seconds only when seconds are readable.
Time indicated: 3.24
